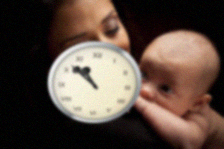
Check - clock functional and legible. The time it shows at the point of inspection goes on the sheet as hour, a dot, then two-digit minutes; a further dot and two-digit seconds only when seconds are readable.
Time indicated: 10.52
